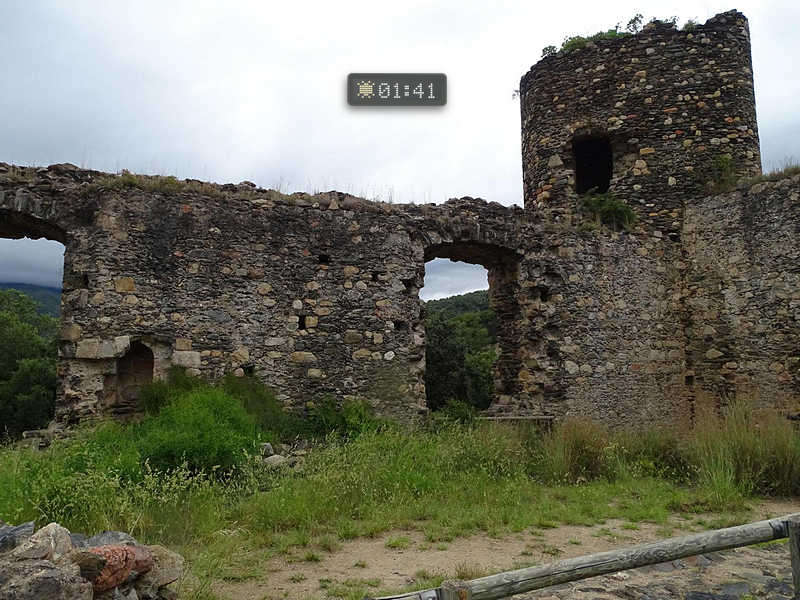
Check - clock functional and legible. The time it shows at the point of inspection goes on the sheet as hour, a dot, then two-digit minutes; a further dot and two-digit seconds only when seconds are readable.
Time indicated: 1.41
